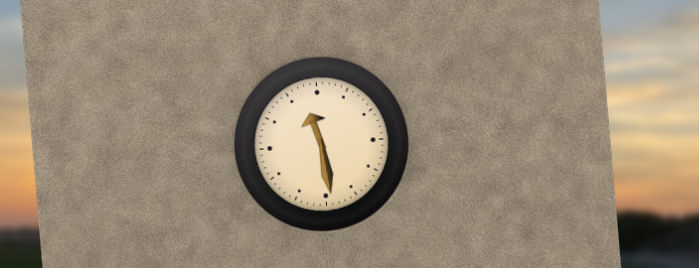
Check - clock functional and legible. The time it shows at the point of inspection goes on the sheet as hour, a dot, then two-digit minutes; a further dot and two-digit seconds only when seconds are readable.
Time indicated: 11.29
